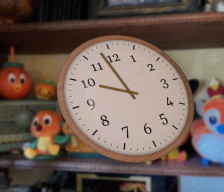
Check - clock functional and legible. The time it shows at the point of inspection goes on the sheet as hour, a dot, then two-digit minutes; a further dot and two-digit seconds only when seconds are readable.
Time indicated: 9.58
